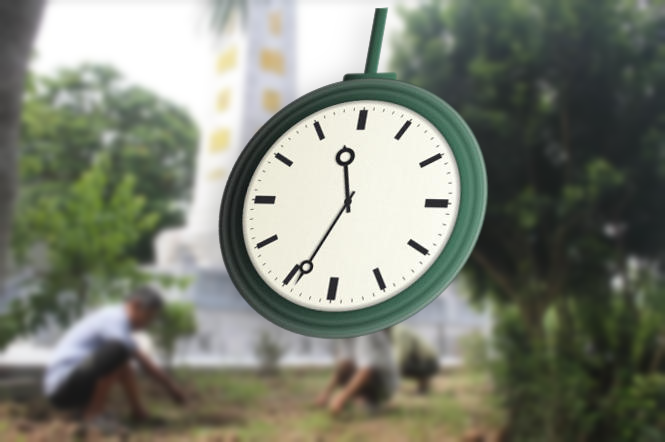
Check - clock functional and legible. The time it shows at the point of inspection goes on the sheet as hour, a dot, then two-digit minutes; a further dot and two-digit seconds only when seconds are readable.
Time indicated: 11.34
